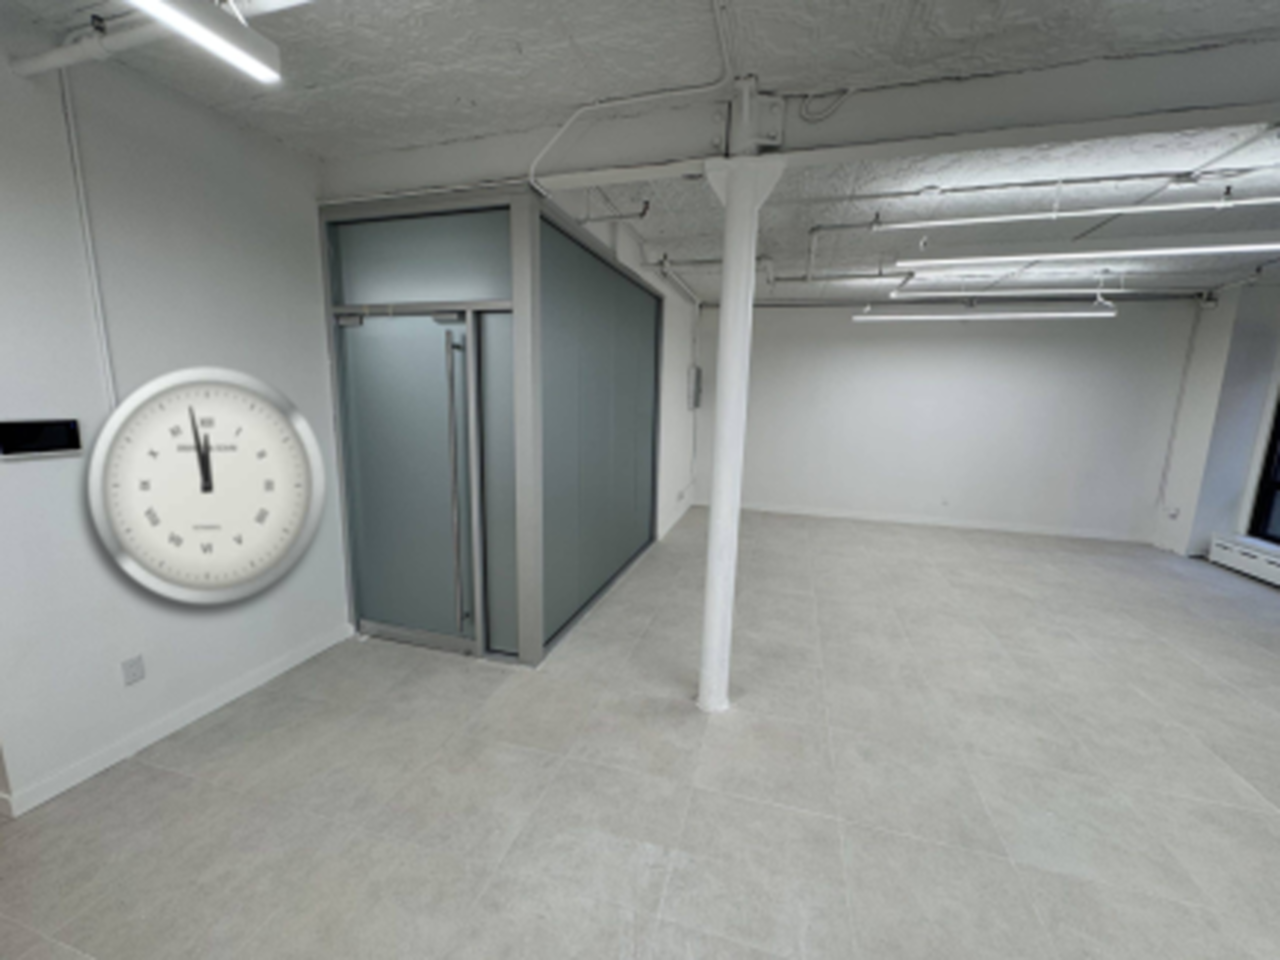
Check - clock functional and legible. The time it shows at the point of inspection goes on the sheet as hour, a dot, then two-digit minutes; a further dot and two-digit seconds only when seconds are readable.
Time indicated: 11.58
